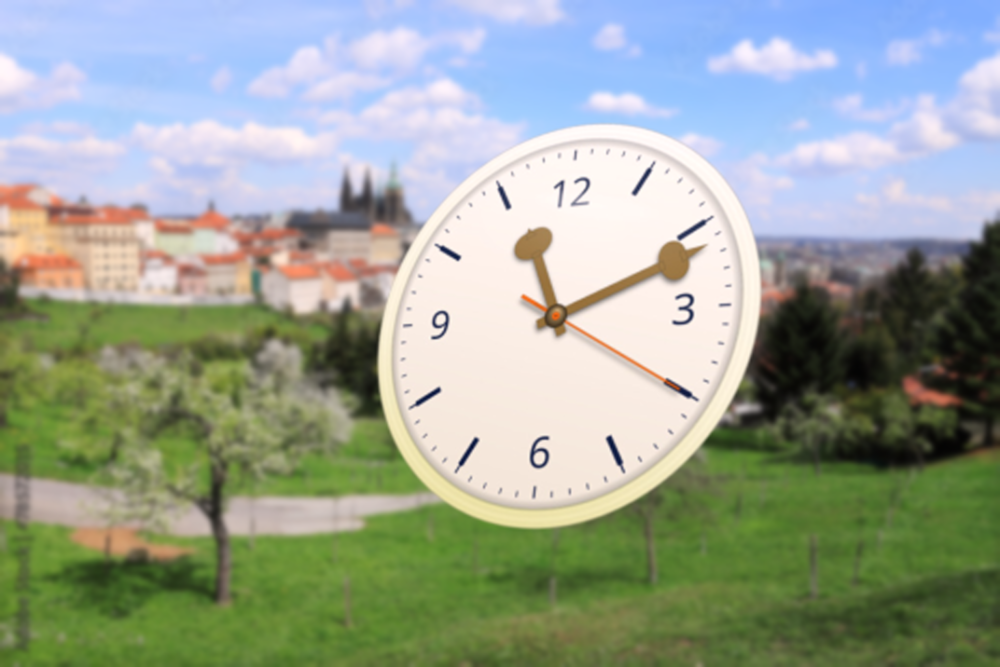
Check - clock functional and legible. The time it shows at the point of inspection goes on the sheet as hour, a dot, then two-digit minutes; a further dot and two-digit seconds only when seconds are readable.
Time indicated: 11.11.20
